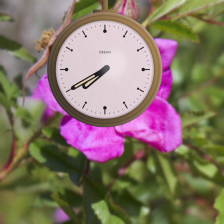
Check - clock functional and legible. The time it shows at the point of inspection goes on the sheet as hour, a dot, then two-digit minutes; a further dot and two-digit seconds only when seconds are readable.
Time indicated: 7.40
